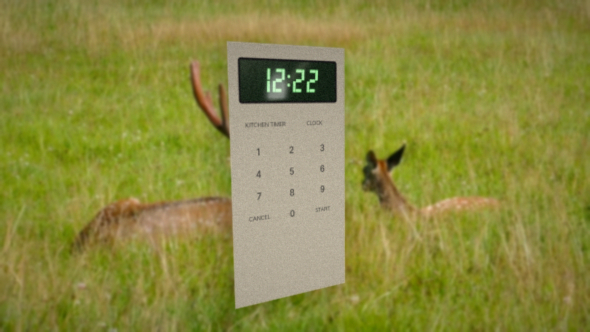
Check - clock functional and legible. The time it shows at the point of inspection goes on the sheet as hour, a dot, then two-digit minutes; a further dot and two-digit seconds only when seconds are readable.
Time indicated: 12.22
